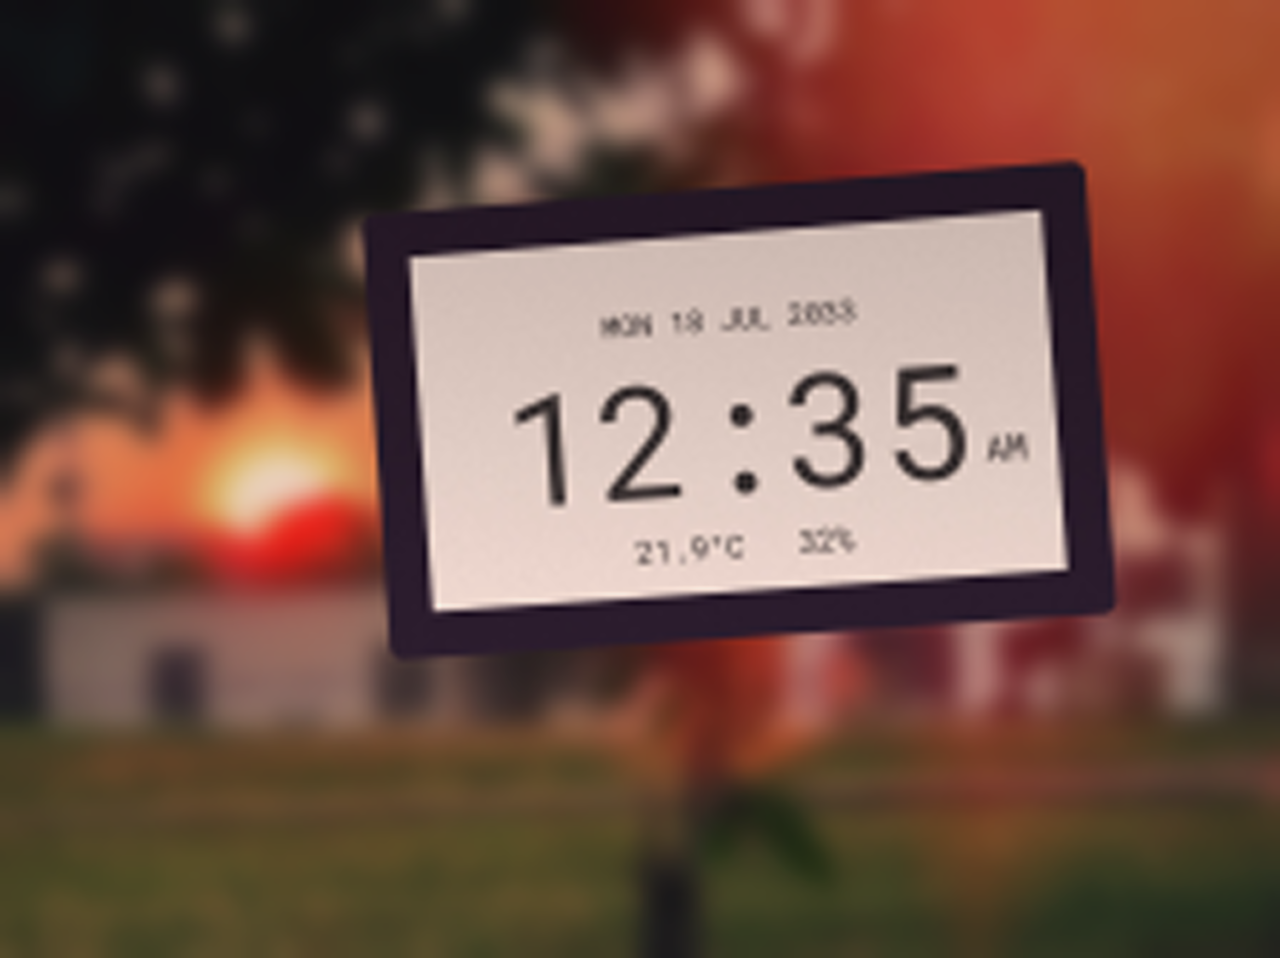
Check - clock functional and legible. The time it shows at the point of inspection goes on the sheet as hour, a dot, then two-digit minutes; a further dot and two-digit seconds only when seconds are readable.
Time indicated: 12.35
